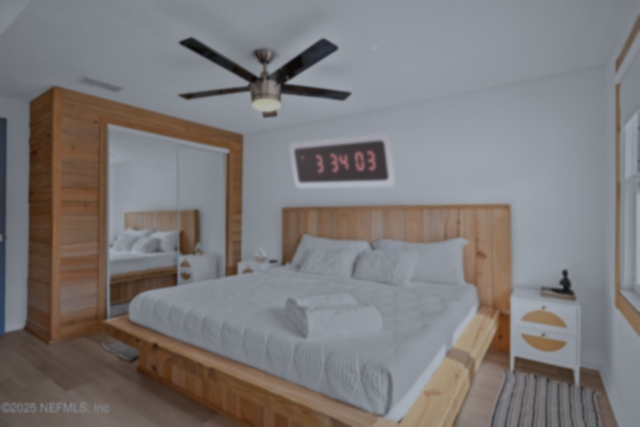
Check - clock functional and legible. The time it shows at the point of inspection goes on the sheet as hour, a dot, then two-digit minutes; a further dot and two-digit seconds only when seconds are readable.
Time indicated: 3.34.03
